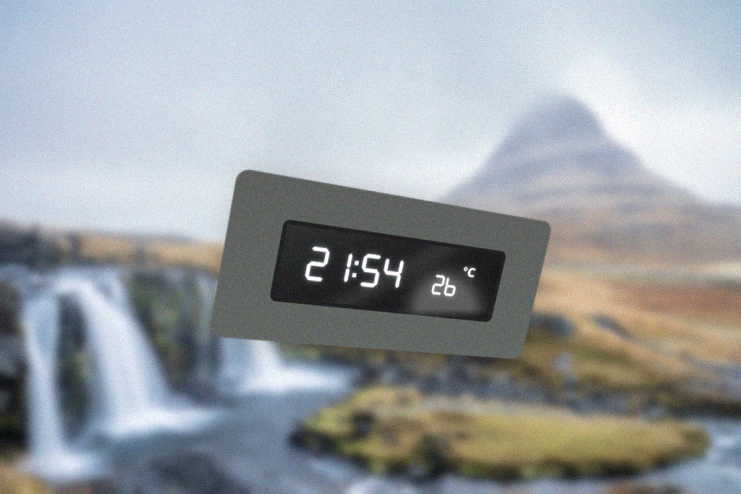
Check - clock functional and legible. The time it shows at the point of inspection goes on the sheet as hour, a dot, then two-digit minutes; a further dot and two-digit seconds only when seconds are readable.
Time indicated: 21.54
